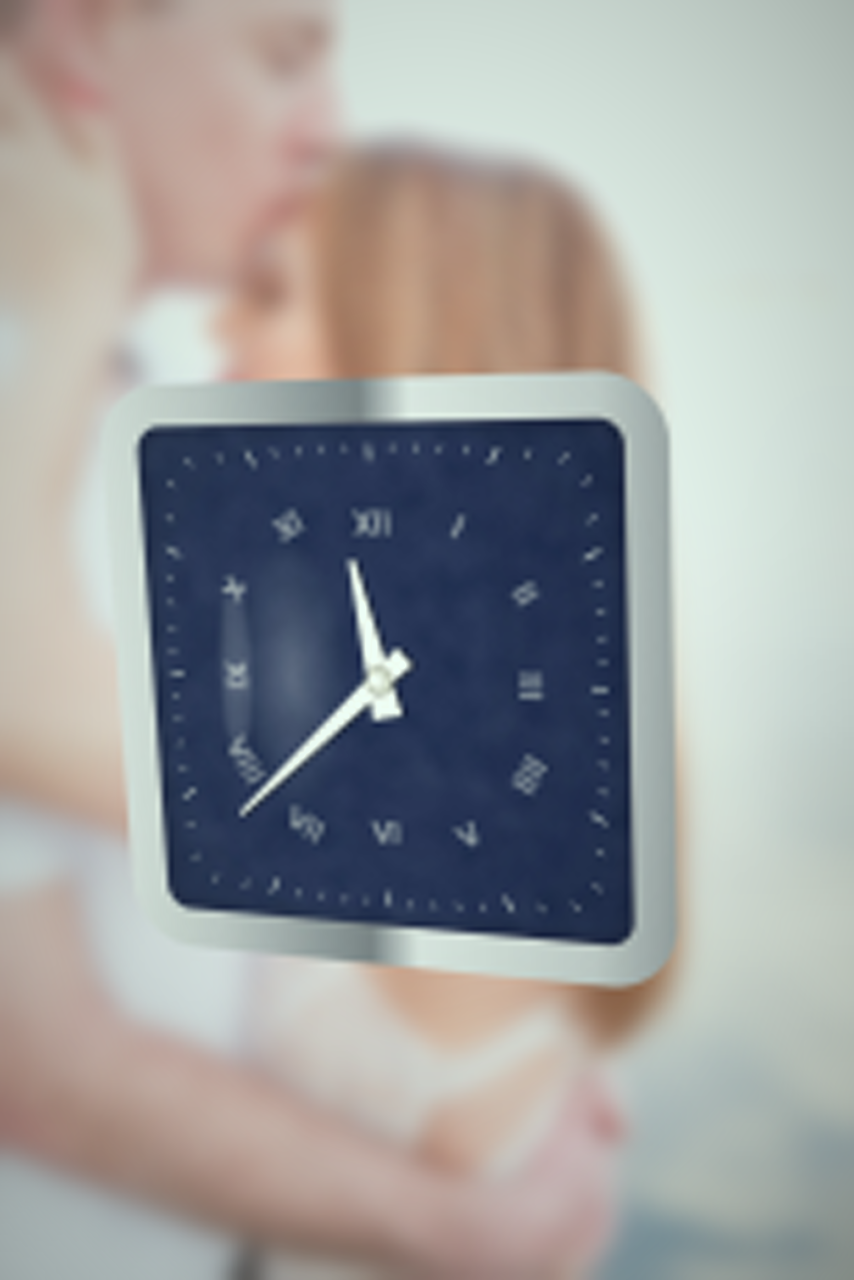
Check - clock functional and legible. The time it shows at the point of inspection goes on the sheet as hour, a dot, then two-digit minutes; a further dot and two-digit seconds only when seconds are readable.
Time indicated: 11.38
